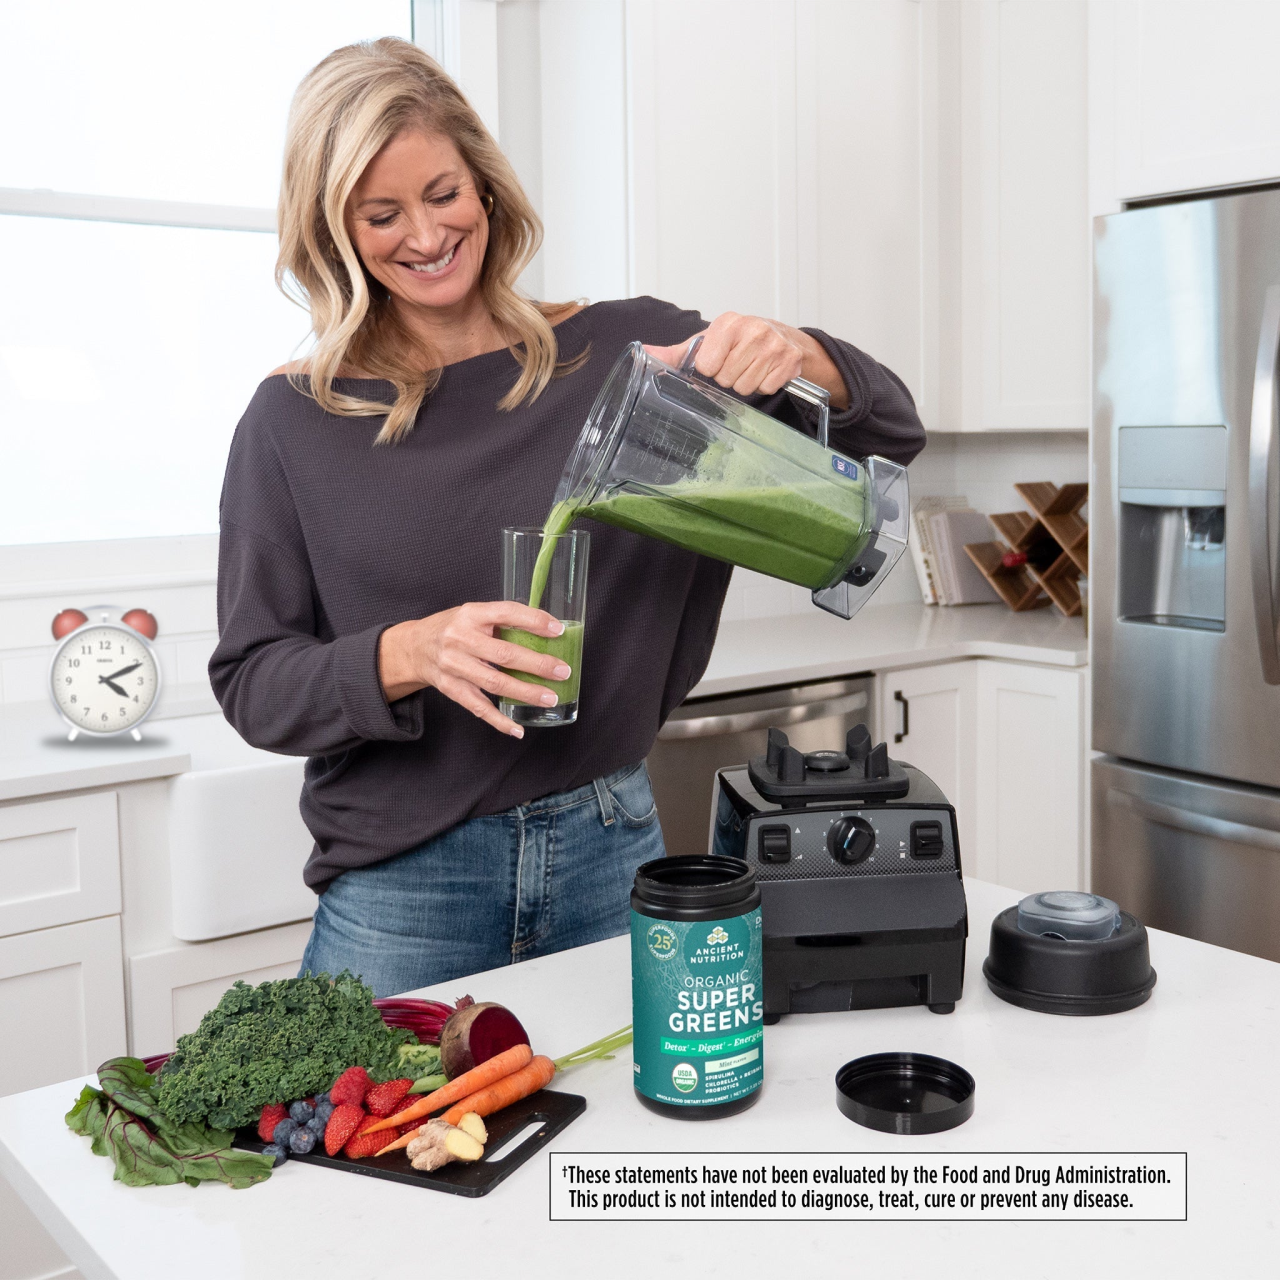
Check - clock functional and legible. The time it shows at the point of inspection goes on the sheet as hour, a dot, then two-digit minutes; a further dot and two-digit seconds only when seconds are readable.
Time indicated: 4.11
